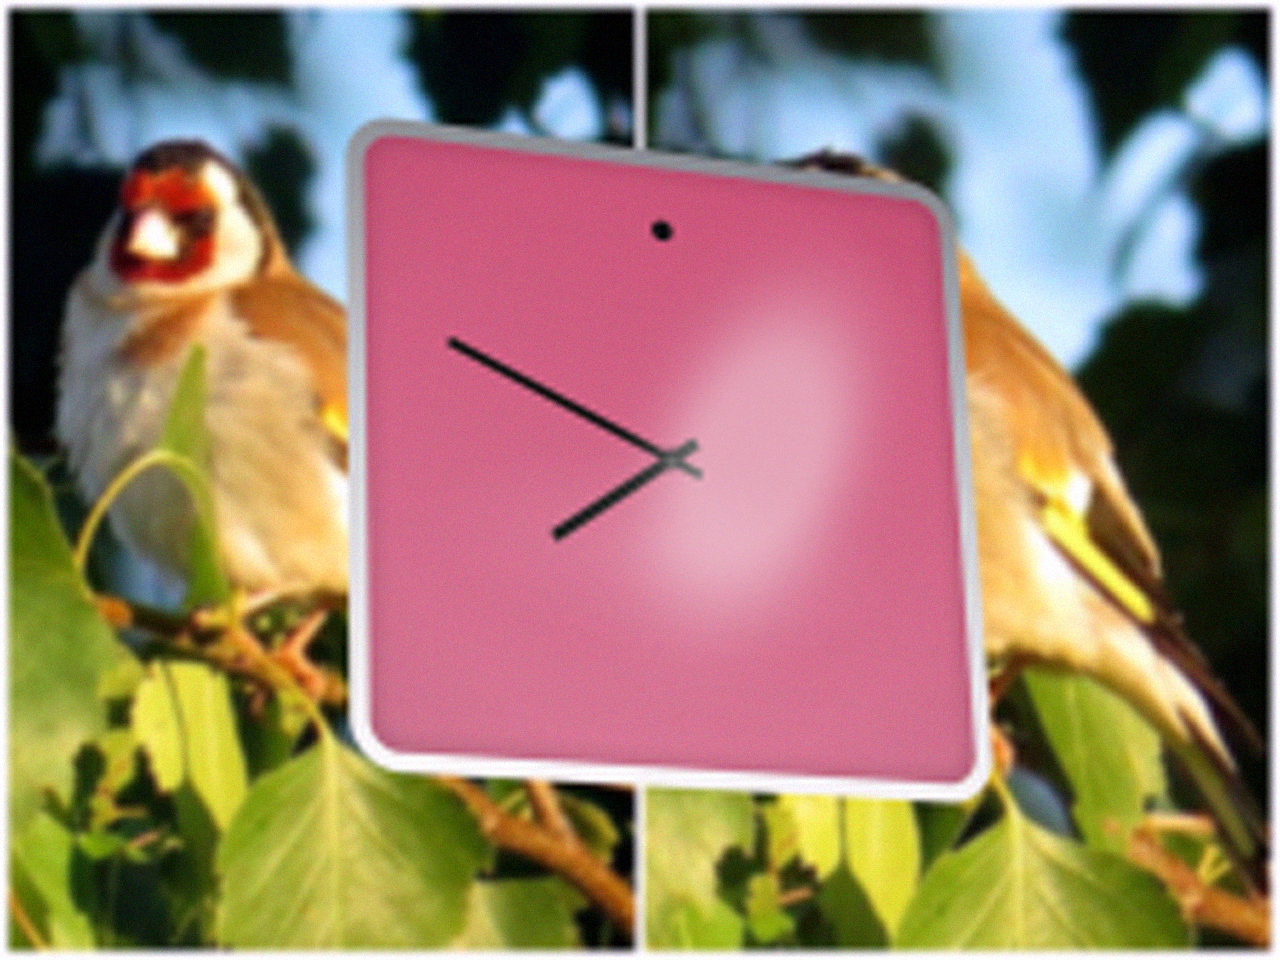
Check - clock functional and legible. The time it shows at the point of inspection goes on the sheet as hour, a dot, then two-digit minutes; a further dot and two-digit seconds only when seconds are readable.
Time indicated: 7.49
